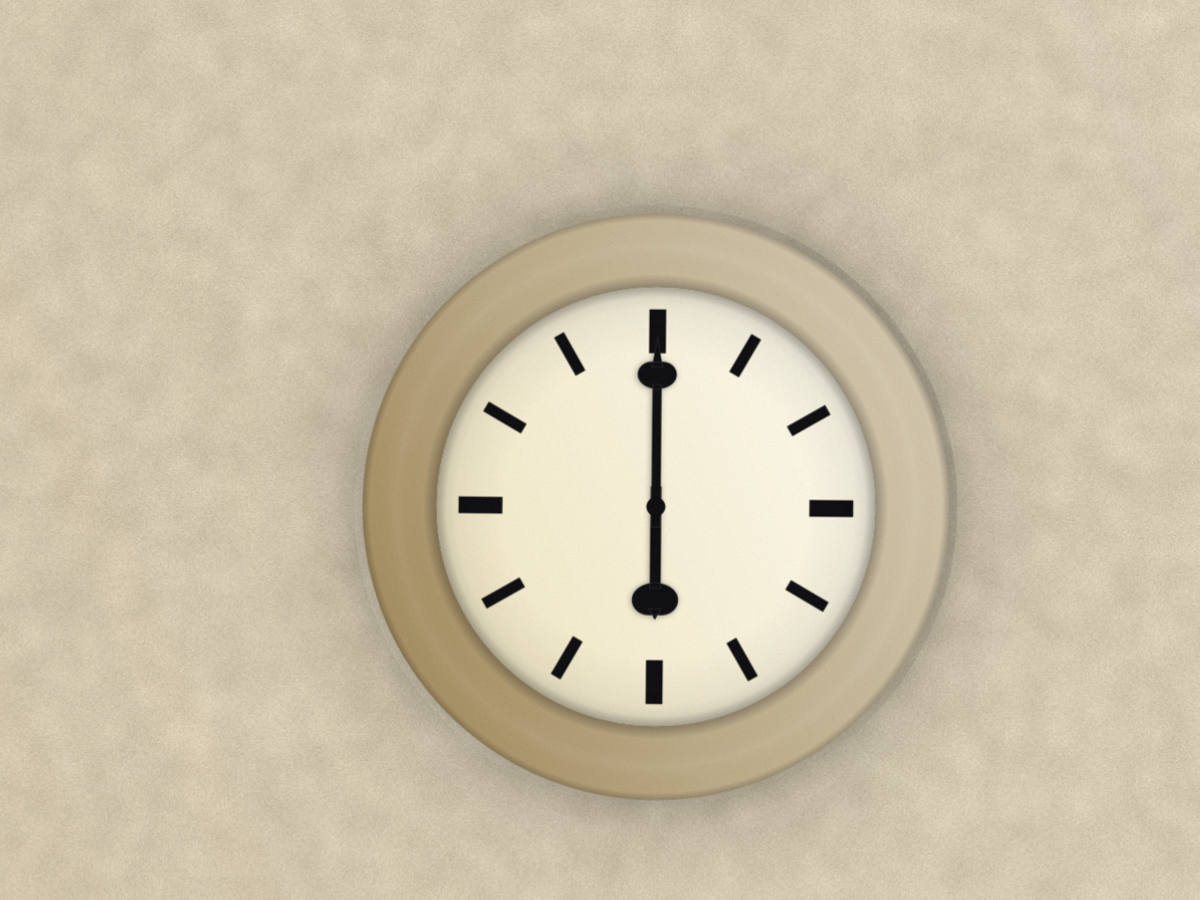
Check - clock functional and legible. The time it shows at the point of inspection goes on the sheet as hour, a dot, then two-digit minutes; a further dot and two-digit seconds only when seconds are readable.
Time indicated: 6.00
